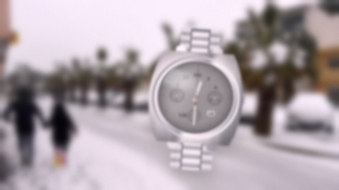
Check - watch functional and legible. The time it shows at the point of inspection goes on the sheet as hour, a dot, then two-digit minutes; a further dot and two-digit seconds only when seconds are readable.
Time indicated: 12.30
